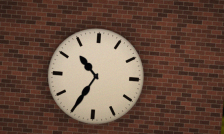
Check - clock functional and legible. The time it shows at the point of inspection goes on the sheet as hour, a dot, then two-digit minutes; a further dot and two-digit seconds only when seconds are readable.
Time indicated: 10.35
